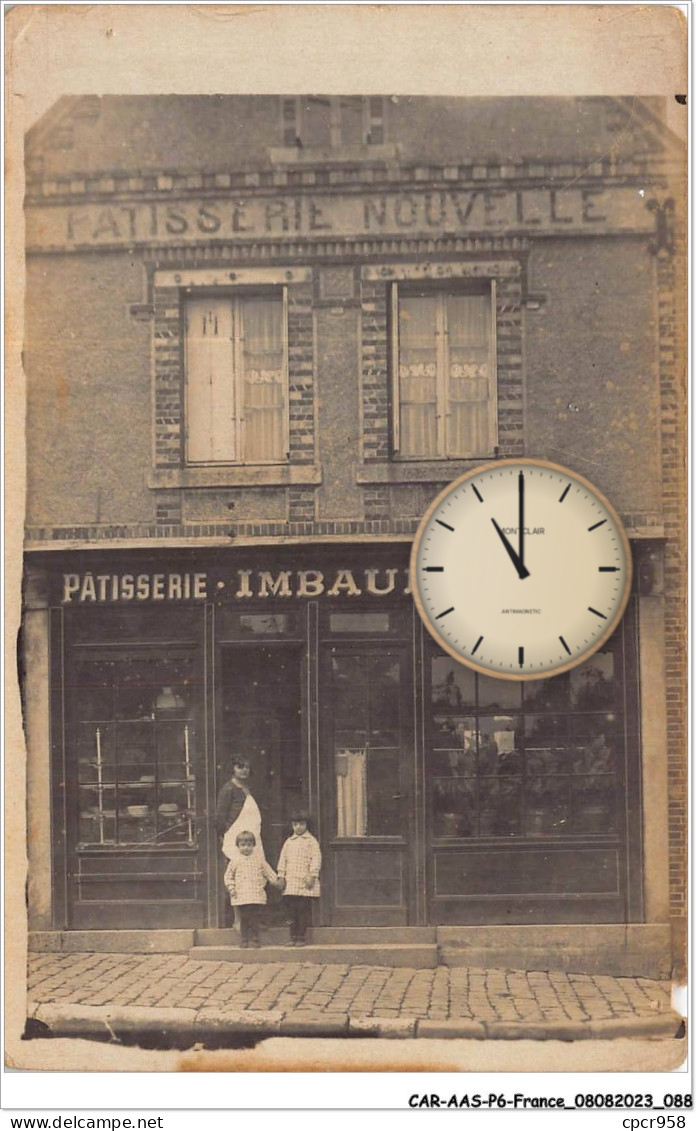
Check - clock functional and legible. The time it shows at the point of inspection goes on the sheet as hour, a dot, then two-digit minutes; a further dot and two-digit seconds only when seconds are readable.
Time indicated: 11.00
